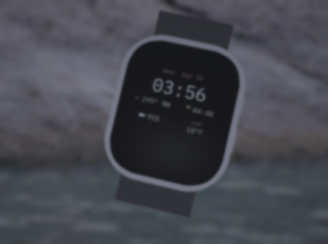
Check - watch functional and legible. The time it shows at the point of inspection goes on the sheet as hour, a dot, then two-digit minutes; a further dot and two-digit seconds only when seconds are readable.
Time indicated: 3.56
